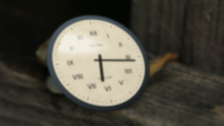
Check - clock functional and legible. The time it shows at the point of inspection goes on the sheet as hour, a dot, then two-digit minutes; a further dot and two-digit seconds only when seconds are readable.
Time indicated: 6.16
